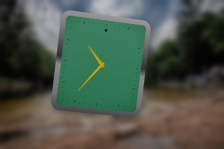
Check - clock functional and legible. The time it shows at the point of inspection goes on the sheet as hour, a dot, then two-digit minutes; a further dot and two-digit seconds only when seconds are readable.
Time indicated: 10.36
